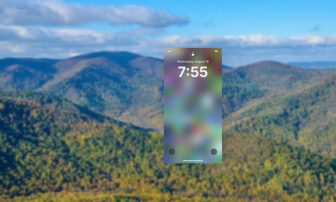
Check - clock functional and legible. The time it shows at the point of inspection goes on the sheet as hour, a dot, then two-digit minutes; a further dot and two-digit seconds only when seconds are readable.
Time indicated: 7.55
